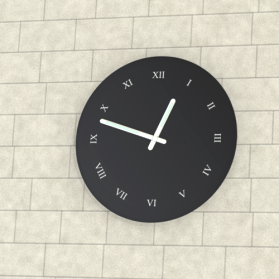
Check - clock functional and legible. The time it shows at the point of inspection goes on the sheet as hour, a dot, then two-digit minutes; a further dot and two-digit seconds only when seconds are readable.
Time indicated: 12.48
